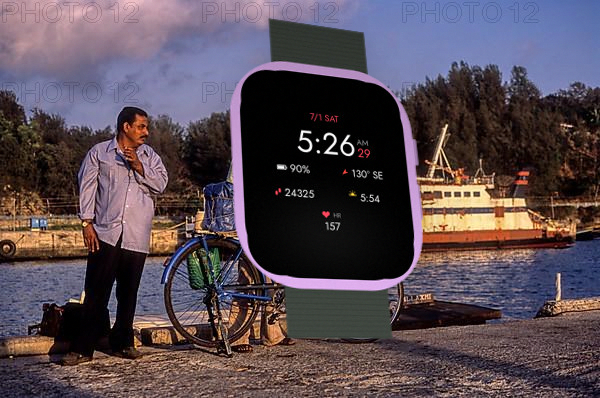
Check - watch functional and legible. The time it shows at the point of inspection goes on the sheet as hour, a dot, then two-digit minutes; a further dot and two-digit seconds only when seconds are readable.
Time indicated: 5.26.29
